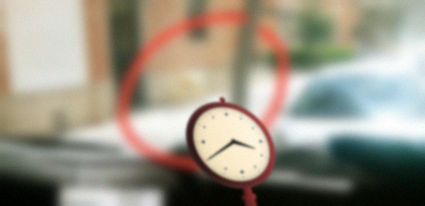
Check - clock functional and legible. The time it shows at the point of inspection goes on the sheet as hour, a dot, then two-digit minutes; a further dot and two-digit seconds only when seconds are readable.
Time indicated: 3.40
